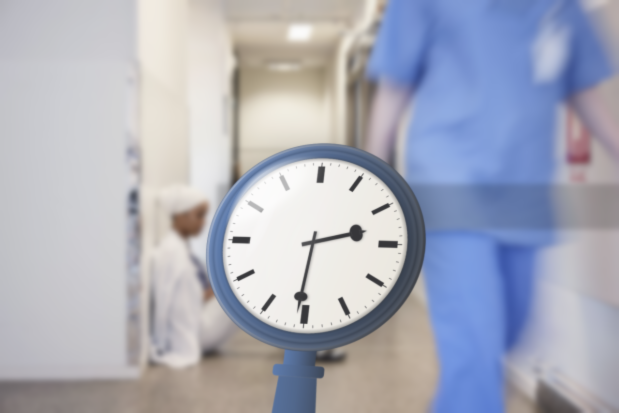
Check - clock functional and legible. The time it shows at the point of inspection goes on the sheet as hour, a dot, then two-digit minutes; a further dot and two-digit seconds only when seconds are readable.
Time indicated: 2.31
